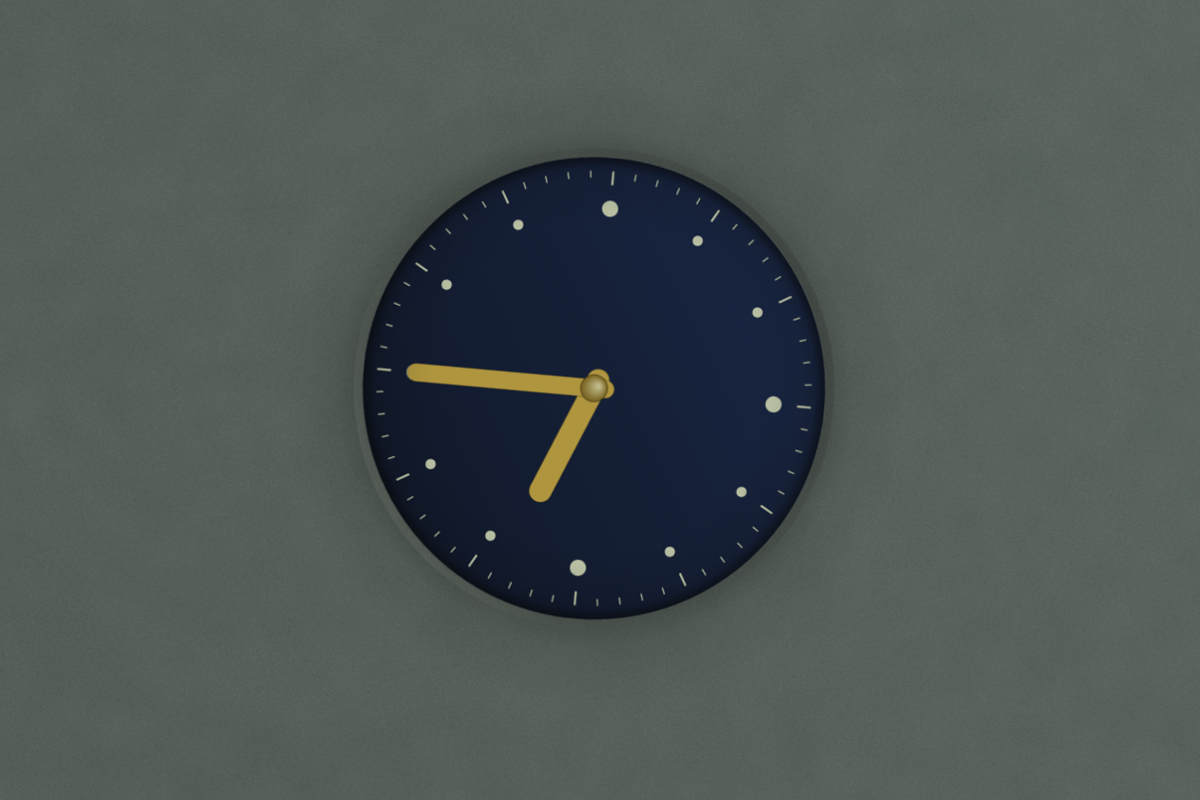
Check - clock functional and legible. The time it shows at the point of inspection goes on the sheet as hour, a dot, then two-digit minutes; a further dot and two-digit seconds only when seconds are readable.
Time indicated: 6.45
